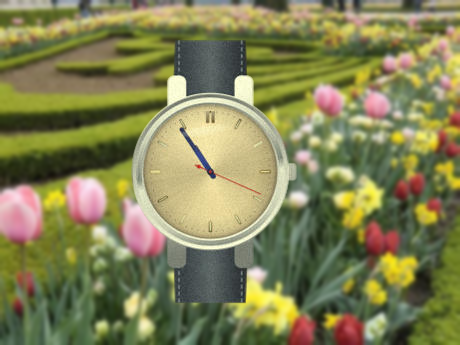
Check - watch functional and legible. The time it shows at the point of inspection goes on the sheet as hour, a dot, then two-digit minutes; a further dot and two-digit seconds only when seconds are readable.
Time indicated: 10.54.19
